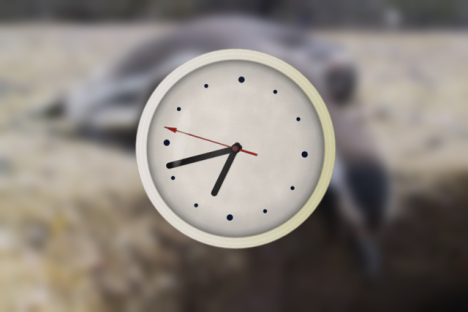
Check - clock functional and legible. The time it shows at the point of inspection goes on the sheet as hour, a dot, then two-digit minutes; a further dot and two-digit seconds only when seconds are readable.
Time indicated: 6.41.47
